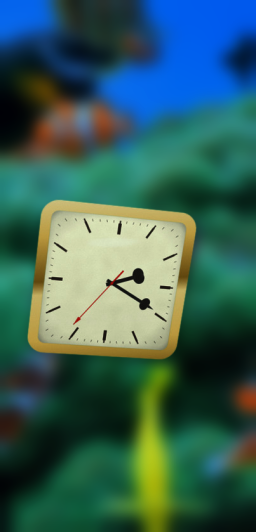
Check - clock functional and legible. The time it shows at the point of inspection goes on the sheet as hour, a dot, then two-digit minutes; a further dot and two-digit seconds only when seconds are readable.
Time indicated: 2.19.36
